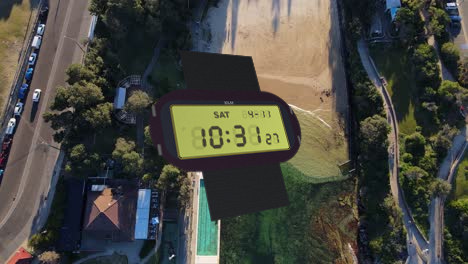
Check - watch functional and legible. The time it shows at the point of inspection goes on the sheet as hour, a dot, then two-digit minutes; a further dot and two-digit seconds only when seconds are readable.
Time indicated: 10.31.27
